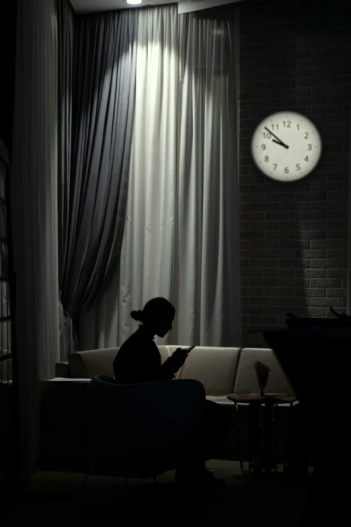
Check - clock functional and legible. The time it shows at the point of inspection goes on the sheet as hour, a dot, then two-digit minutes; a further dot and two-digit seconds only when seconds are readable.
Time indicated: 9.52
